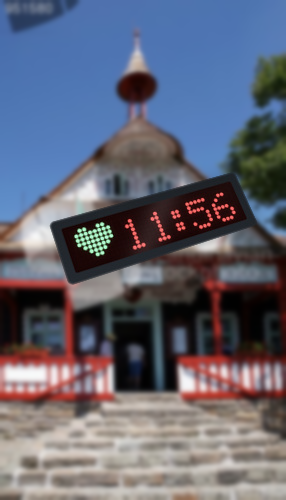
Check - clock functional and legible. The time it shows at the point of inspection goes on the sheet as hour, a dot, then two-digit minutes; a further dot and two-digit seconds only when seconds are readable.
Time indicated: 11.56
